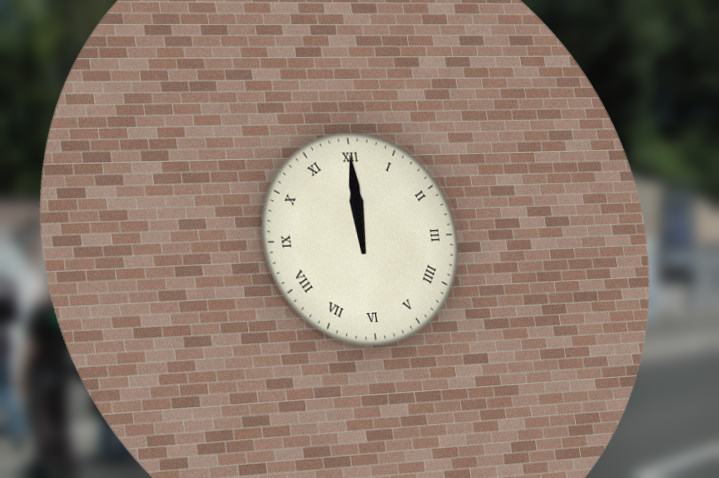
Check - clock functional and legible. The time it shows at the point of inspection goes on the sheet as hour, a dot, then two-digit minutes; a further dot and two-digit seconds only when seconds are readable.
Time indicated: 12.00
